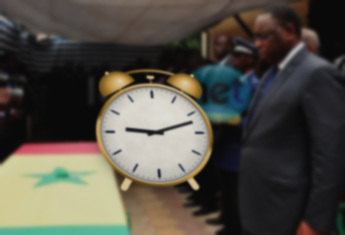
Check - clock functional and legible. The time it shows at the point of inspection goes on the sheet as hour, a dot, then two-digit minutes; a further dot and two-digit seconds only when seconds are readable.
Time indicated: 9.12
